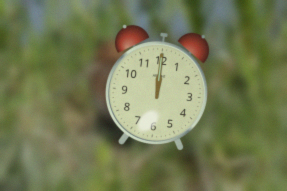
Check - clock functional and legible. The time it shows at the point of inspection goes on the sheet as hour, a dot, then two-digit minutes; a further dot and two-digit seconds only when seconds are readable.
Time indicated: 12.00
